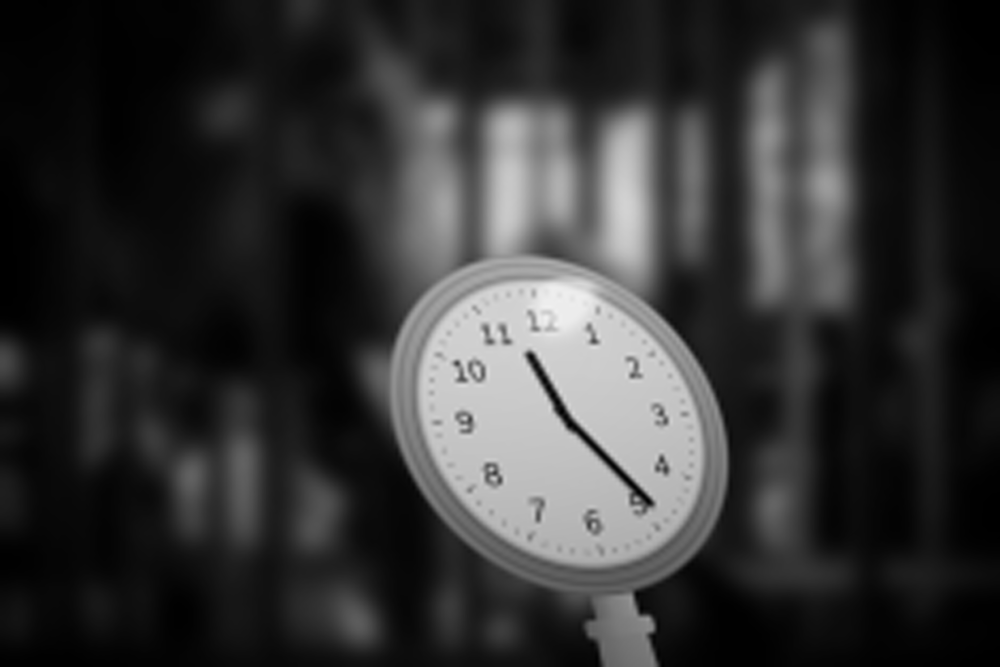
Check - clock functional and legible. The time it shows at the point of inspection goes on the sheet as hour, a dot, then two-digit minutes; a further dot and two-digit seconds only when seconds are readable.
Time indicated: 11.24
